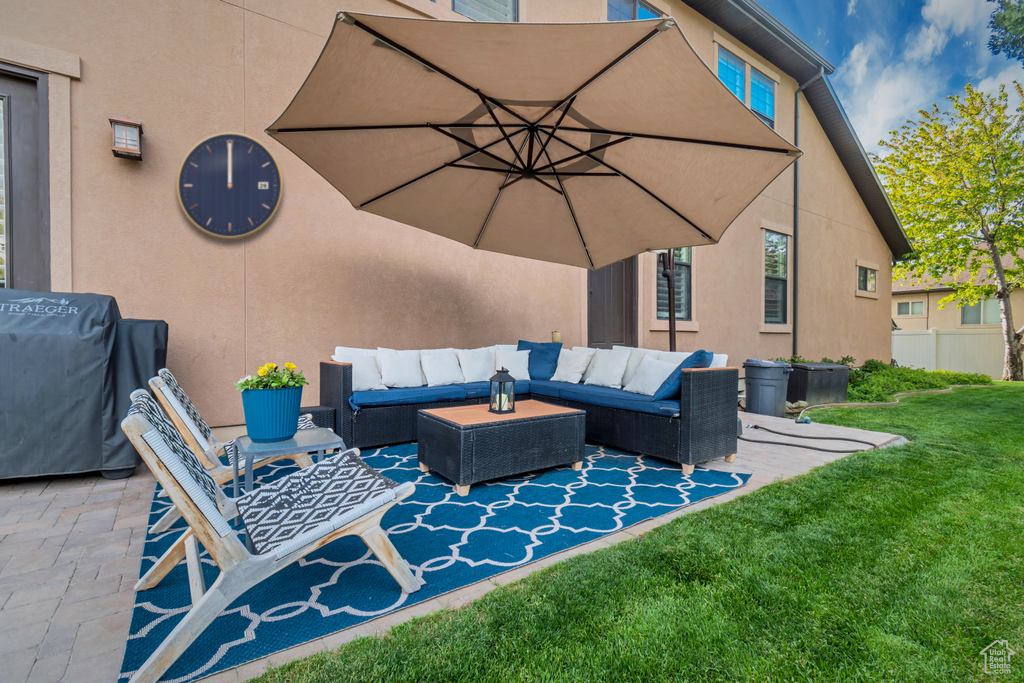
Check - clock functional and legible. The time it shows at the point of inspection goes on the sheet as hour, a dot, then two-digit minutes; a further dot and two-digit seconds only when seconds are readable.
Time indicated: 12.00
